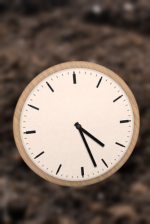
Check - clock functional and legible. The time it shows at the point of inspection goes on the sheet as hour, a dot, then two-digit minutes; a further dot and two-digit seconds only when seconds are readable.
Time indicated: 4.27
